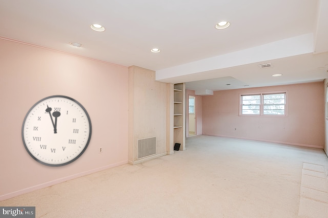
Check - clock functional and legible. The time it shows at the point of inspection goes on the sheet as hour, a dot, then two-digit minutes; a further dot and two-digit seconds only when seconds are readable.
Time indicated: 11.56
